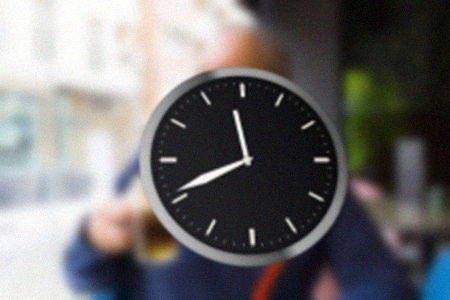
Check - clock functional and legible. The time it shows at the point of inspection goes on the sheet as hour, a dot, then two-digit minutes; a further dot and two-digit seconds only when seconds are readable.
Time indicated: 11.41
